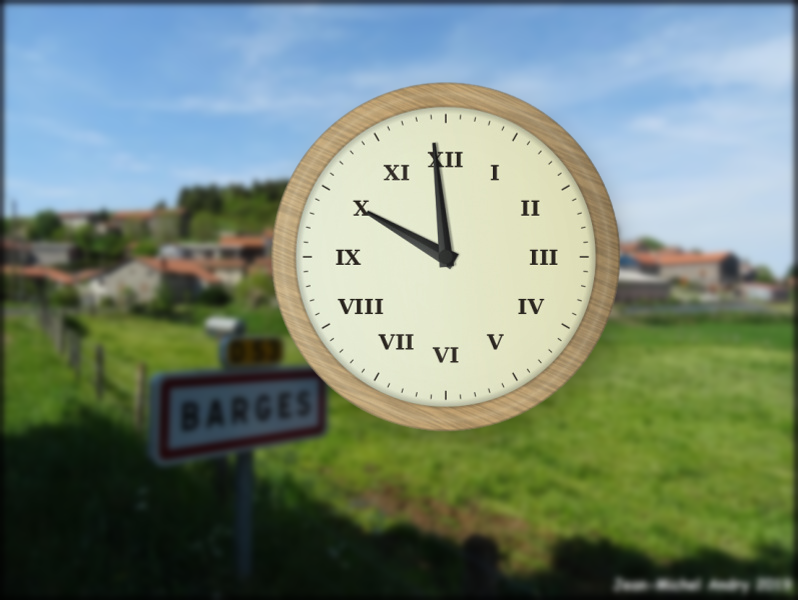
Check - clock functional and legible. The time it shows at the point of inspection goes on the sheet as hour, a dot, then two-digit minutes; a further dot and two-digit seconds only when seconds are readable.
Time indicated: 9.59
